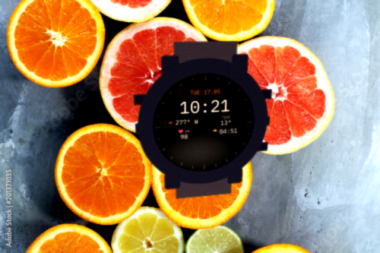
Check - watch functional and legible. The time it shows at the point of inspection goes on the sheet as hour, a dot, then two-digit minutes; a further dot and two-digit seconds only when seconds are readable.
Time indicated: 10.21
